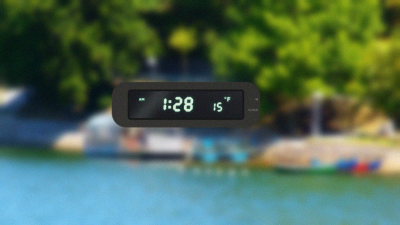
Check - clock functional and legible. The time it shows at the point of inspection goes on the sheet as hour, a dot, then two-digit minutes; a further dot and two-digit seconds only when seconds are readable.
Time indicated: 1.28
